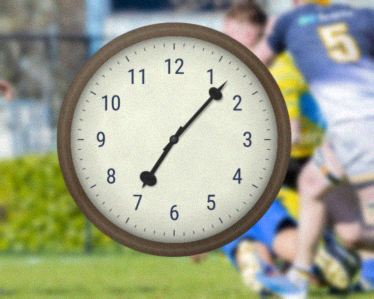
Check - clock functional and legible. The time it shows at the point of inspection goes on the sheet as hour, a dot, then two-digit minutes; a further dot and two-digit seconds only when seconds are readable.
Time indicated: 7.07
